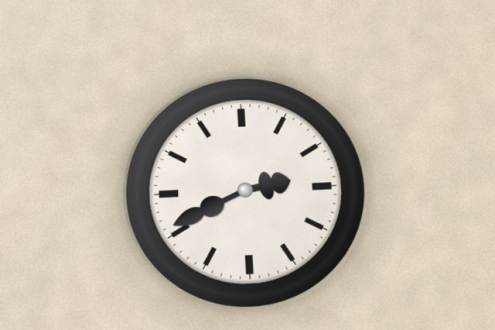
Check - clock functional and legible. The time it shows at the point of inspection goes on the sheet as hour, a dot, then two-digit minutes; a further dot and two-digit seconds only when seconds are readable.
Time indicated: 2.41
